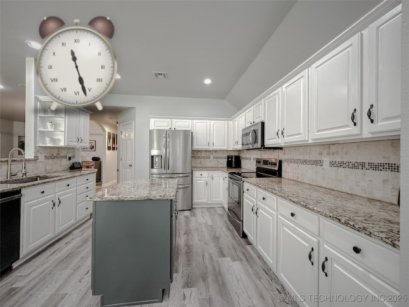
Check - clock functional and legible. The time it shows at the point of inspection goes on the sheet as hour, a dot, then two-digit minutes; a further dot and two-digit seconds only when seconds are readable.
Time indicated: 11.27
